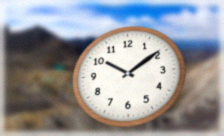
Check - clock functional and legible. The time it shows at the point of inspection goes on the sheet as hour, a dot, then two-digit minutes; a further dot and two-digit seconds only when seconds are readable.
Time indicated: 10.09
